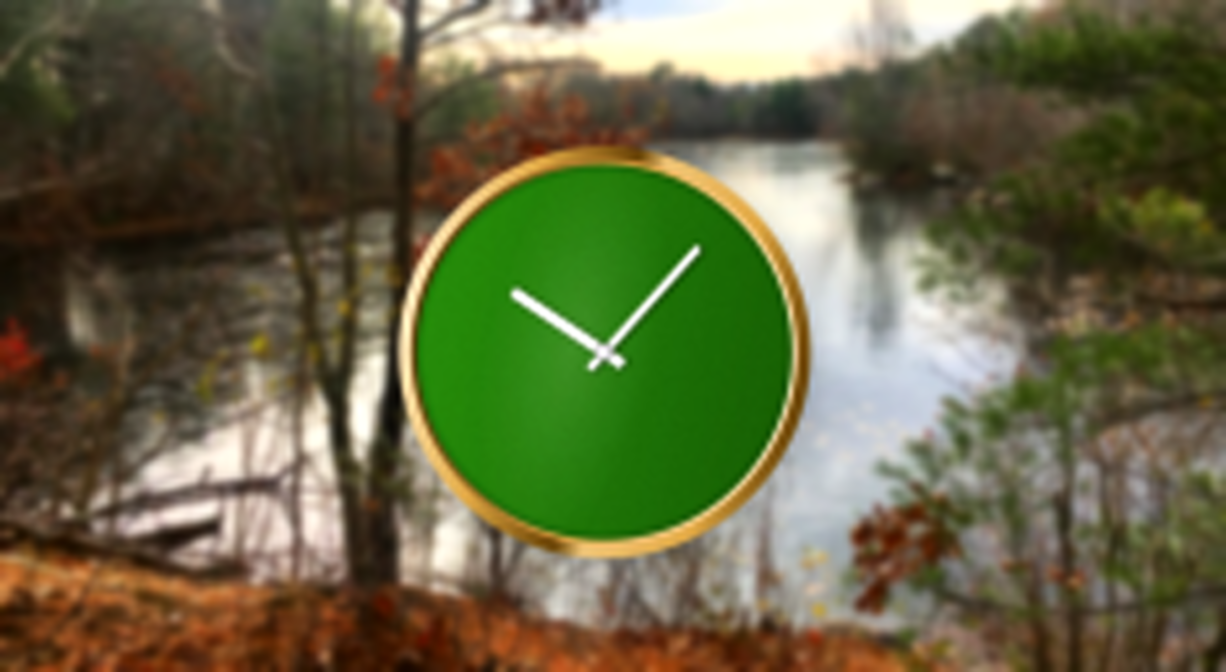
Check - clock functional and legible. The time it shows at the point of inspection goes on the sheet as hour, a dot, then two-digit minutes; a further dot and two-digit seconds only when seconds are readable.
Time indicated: 10.07
